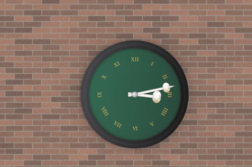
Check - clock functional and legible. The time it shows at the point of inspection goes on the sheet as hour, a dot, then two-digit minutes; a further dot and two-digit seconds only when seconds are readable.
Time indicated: 3.13
